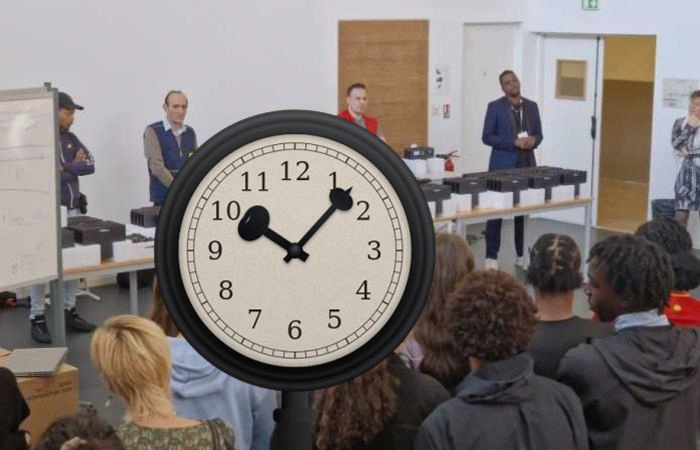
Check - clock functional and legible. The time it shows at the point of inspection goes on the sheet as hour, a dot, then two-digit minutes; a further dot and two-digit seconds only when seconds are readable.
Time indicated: 10.07
